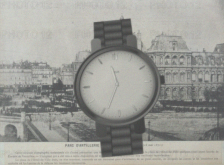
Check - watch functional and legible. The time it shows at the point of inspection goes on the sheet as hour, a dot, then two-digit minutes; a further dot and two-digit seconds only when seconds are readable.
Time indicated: 11.34
